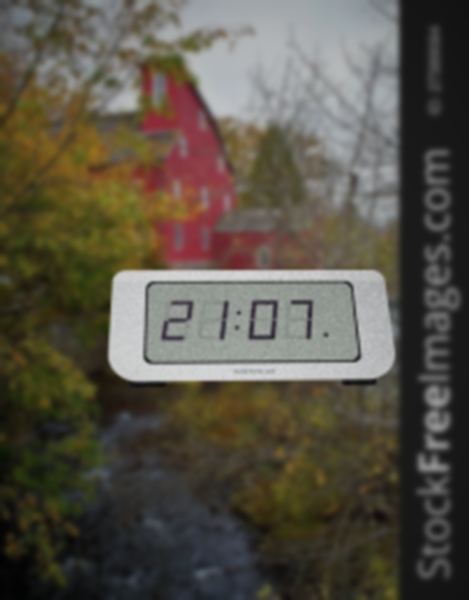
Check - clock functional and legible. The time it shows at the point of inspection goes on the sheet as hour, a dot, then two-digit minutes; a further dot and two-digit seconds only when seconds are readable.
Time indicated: 21.07
